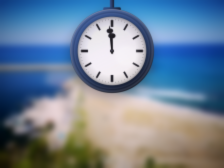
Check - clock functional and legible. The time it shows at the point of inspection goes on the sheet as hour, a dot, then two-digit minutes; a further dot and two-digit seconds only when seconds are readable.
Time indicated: 11.59
